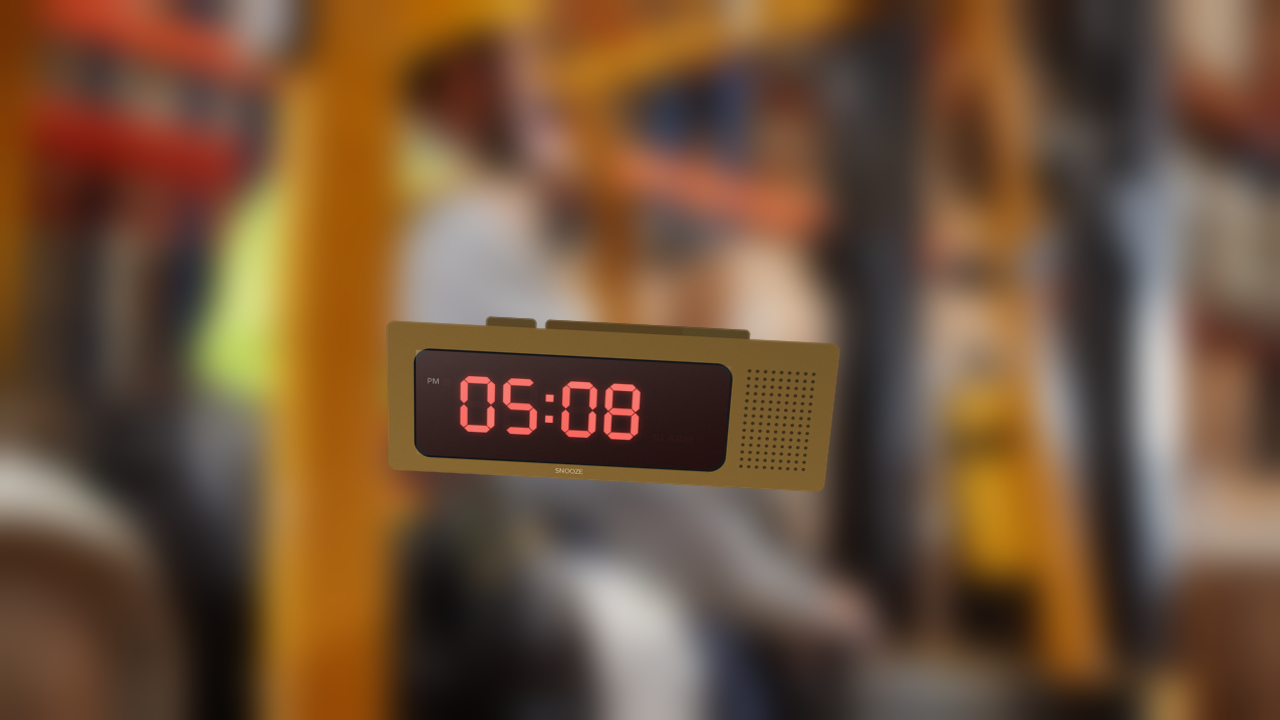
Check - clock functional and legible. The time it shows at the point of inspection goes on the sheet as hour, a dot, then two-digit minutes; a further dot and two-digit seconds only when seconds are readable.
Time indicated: 5.08
